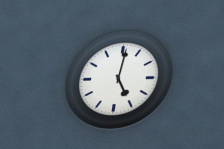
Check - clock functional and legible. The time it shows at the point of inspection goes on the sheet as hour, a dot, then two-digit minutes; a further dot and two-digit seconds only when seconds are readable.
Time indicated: 5.01
